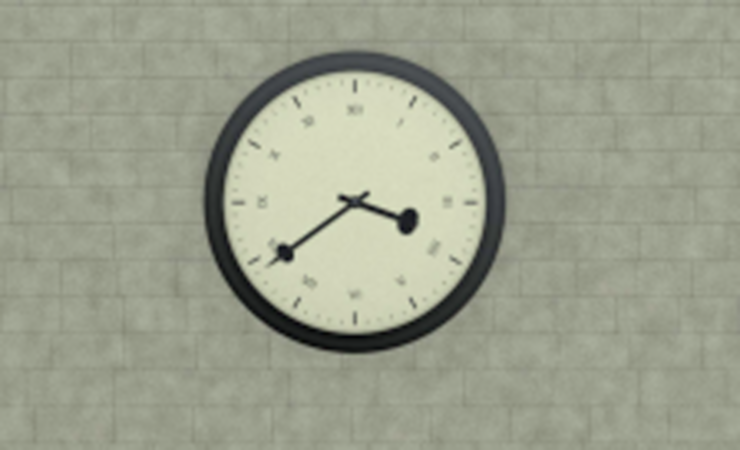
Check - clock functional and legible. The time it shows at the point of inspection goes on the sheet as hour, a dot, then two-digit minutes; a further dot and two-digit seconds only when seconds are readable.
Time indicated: 3.39
